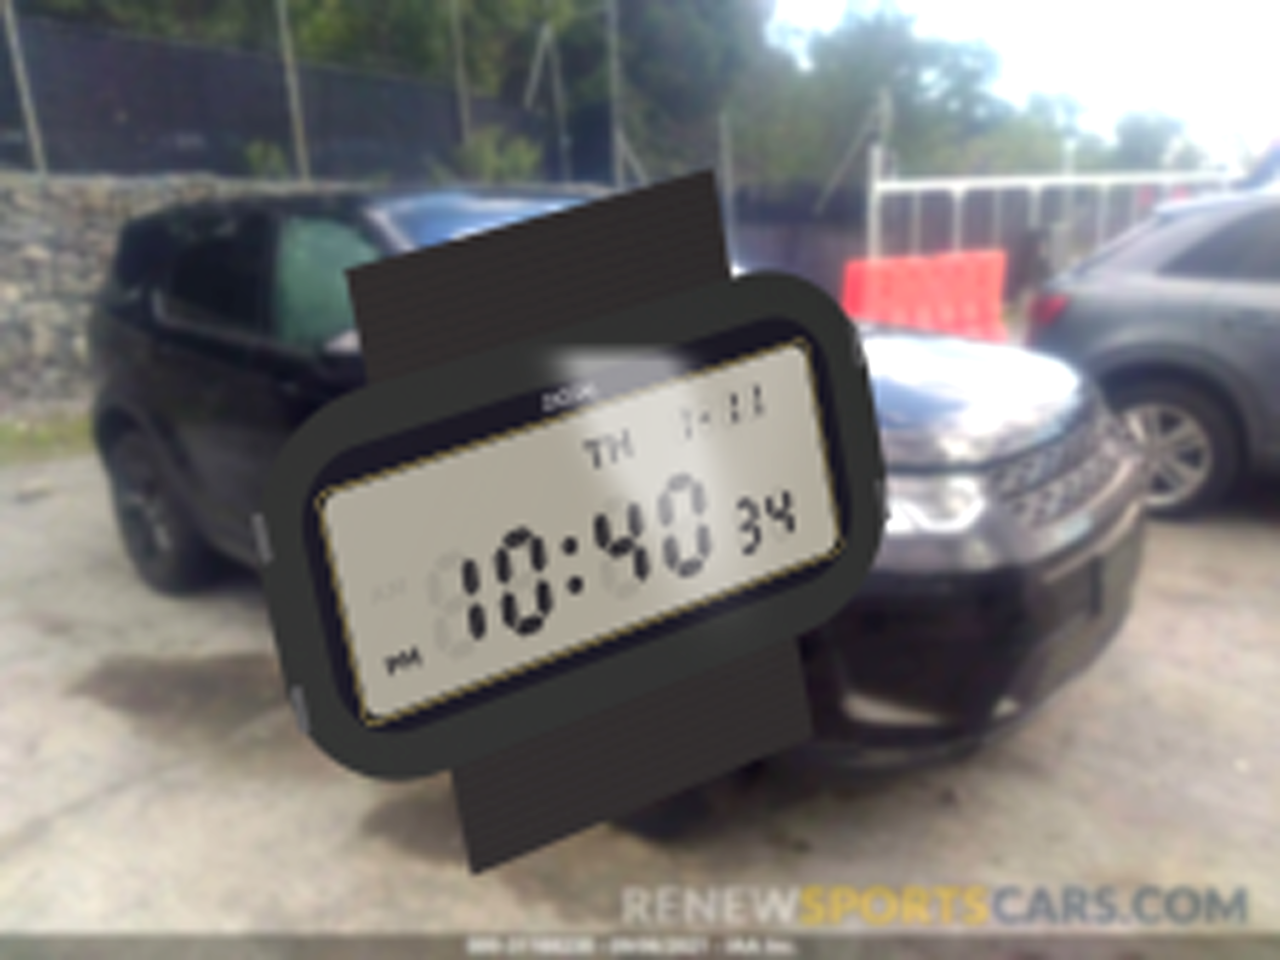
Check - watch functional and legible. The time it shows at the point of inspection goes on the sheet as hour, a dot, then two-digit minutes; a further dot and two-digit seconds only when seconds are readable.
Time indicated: 10.40.34
